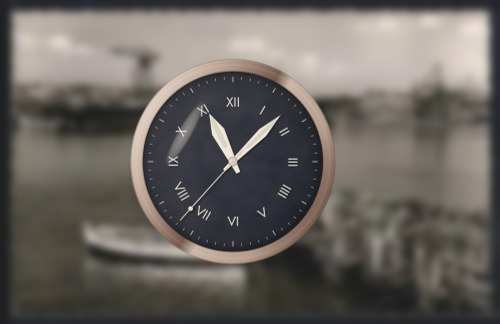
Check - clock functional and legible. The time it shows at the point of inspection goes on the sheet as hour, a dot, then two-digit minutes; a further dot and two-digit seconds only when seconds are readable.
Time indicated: 11.07.37
